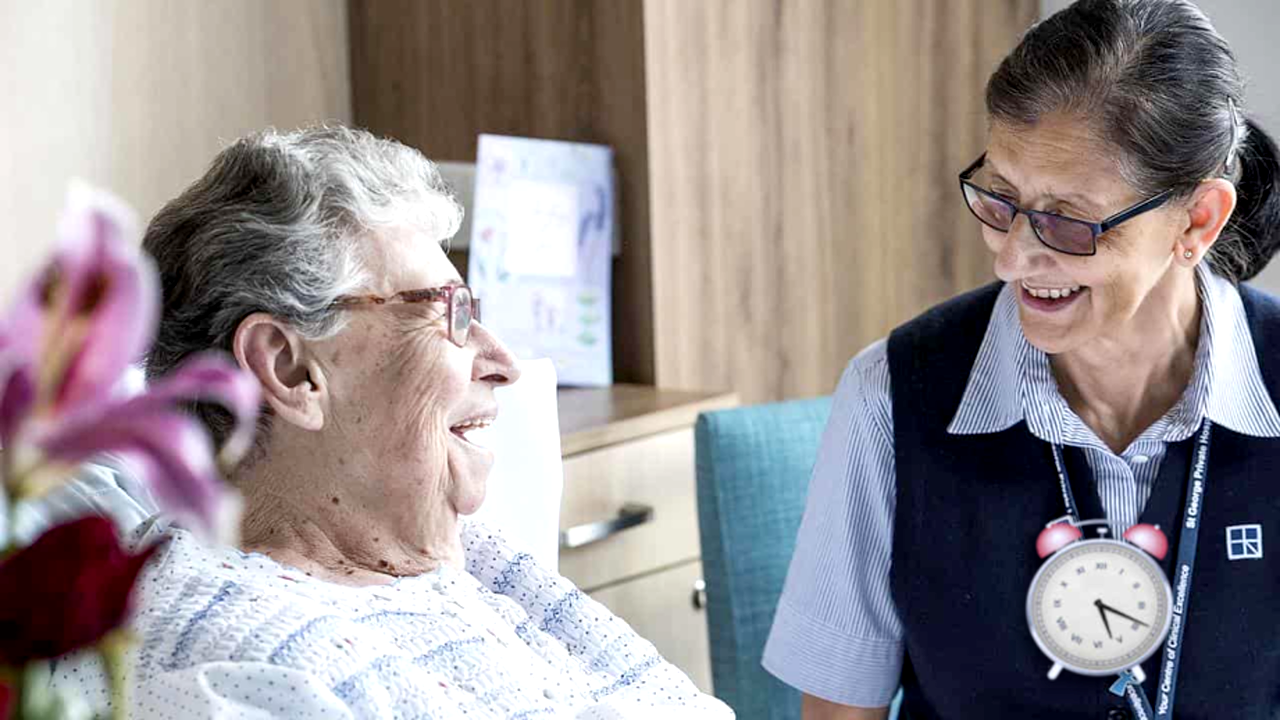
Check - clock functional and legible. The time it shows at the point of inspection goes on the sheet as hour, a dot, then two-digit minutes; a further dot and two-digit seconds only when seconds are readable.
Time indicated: 5.19
